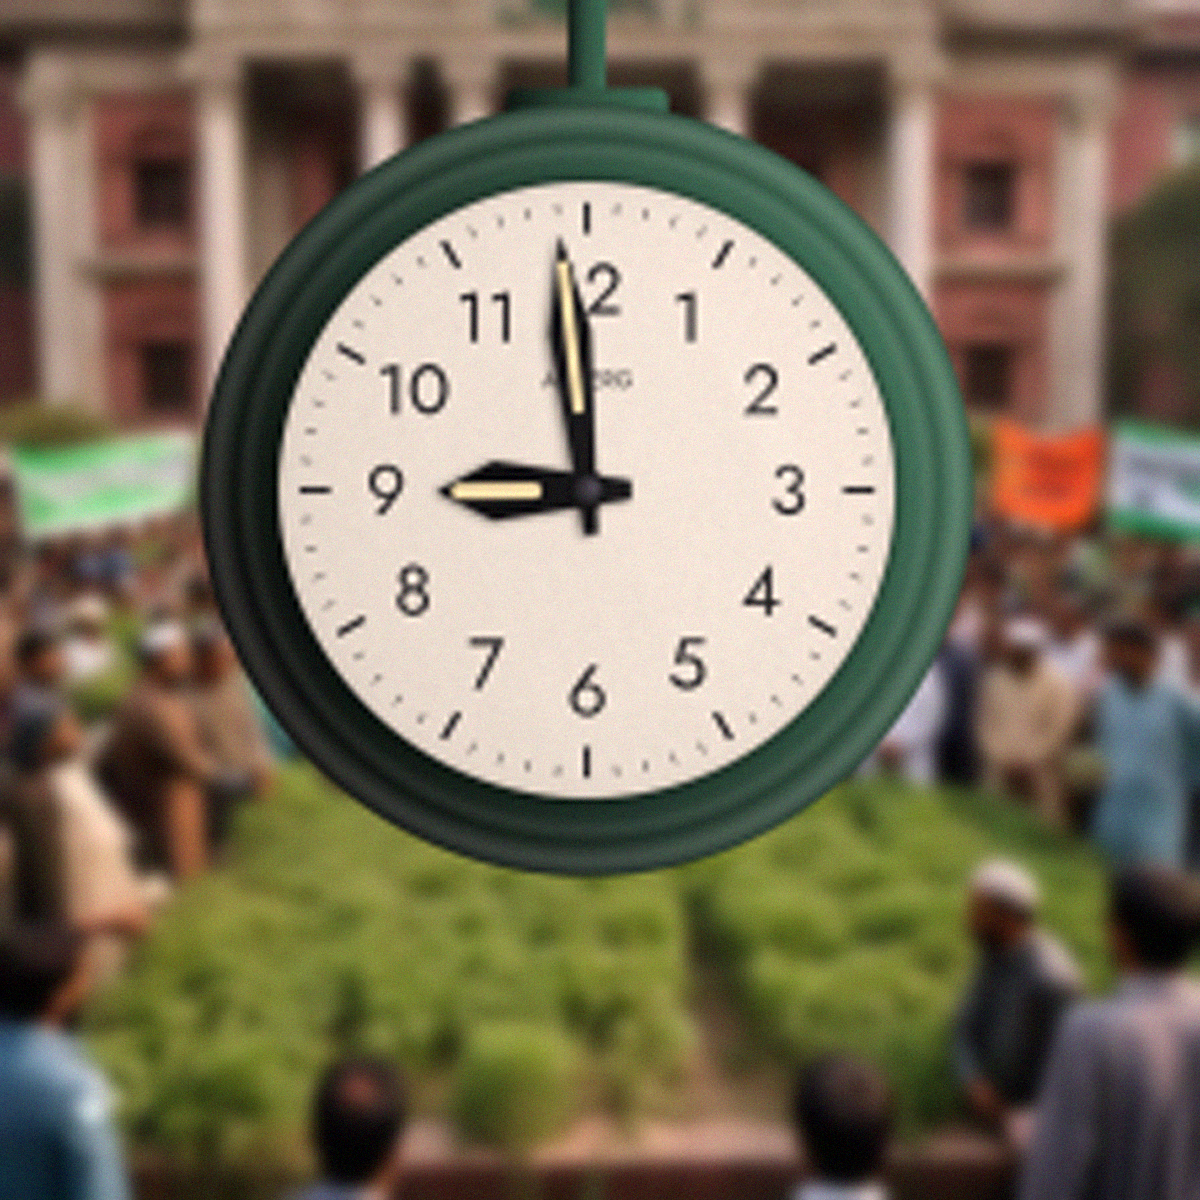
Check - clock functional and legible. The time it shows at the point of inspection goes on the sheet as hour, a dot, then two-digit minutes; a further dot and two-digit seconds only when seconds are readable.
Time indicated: 8.59
